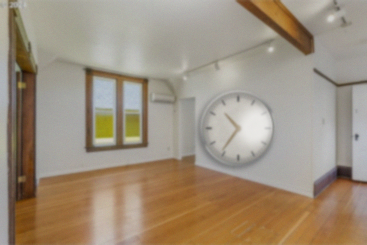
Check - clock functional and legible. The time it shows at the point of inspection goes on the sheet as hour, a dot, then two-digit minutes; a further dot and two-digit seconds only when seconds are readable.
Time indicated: 10.36
